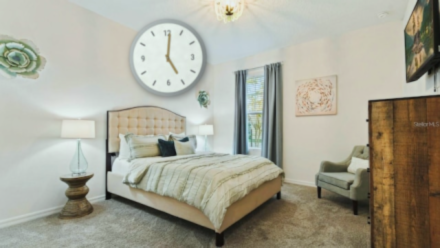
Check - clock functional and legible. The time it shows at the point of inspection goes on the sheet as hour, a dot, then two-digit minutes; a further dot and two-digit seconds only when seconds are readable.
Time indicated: 5.01
